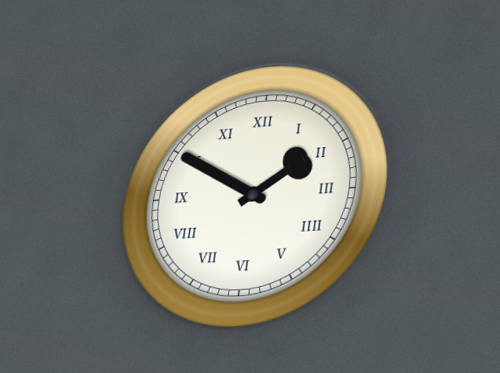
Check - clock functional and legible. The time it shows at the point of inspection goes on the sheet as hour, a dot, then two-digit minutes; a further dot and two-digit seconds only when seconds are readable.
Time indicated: 1.50
